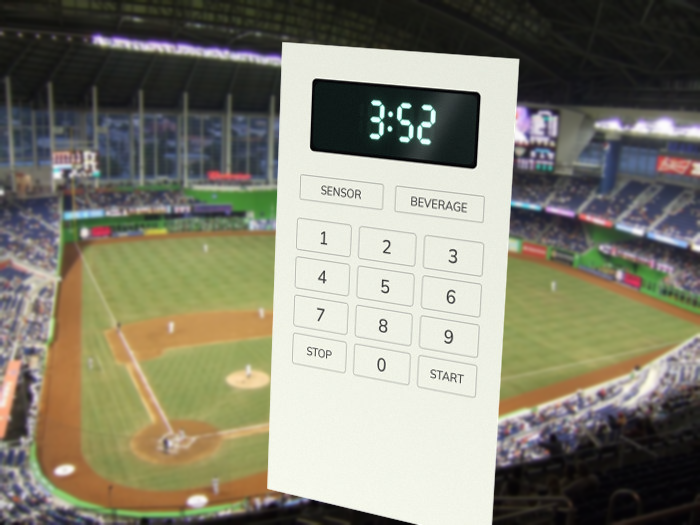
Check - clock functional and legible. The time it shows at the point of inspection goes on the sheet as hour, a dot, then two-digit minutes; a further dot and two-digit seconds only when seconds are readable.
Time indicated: 3.52
